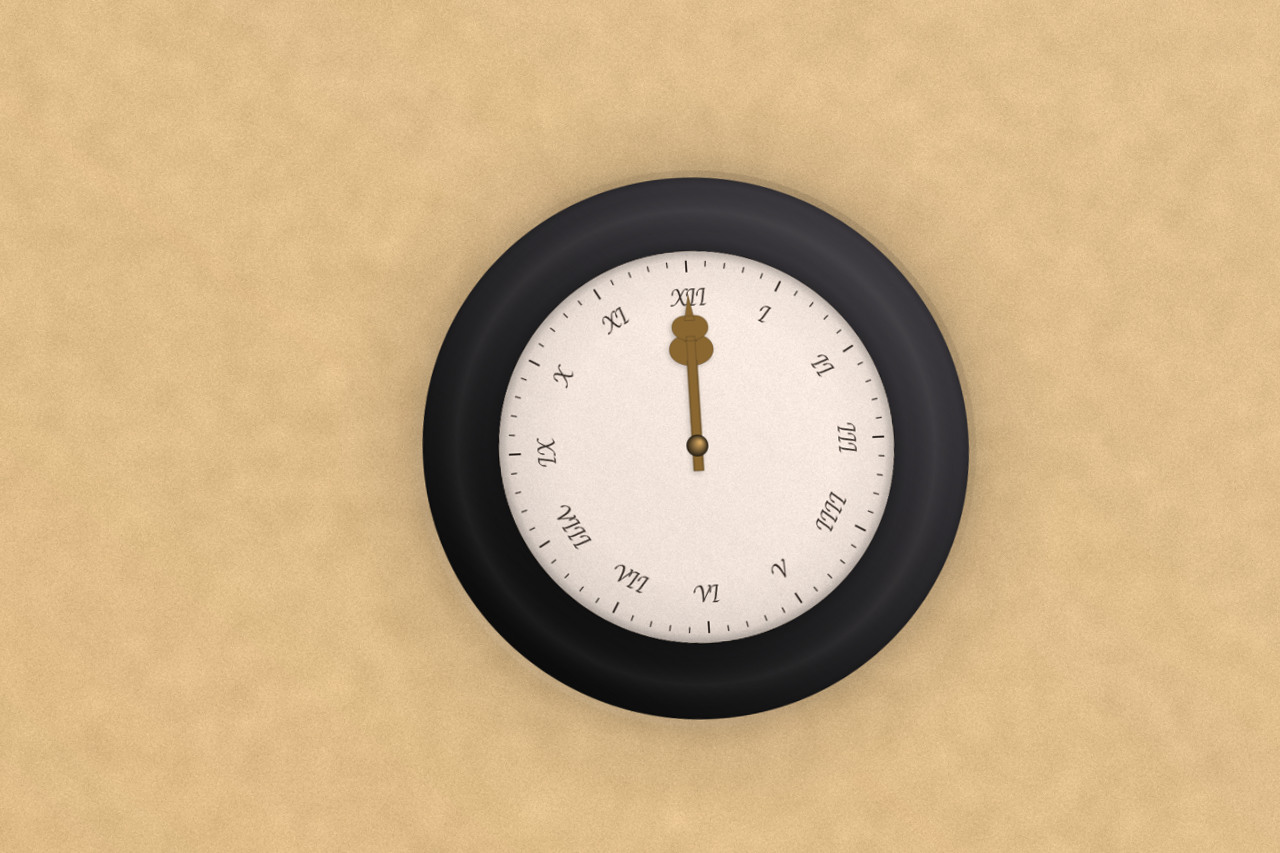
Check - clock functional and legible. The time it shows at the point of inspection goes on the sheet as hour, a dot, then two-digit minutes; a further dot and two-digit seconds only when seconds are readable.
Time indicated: 12.00
